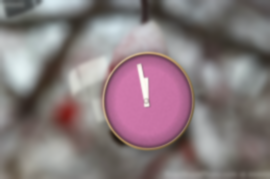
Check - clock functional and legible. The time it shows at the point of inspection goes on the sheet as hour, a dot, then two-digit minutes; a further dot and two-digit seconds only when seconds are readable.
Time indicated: 11.58
